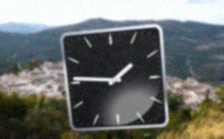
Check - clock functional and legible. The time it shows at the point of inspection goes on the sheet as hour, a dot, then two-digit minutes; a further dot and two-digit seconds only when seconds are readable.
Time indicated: 1.46
